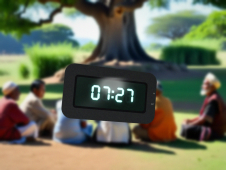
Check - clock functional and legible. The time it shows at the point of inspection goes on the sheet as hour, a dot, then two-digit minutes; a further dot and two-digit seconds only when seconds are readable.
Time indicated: 7.27
